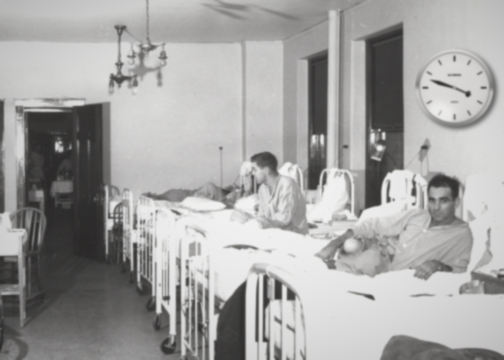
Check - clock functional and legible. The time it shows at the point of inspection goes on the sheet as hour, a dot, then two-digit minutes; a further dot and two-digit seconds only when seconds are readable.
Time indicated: 3.48
